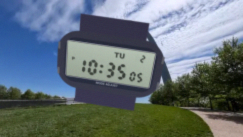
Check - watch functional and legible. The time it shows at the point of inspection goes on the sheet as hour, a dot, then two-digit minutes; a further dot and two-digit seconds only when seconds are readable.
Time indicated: 10.35.05
